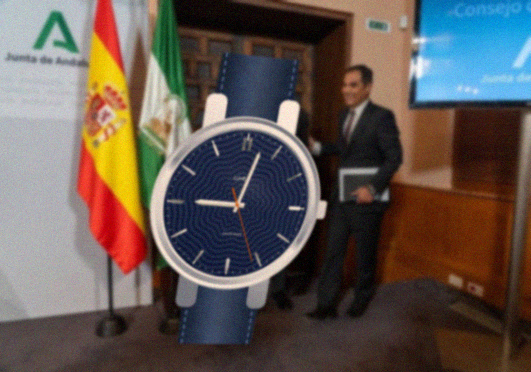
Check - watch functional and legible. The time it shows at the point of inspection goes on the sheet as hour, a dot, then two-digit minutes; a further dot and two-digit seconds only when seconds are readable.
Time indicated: 9.02.26
